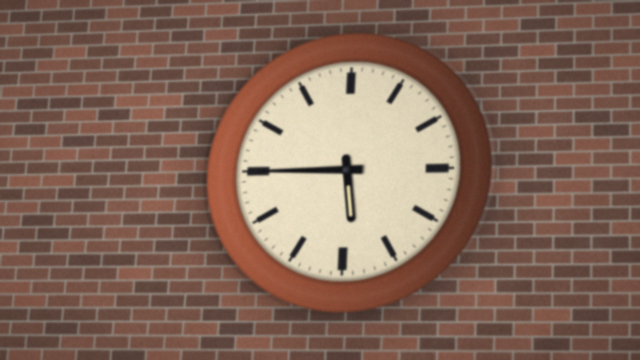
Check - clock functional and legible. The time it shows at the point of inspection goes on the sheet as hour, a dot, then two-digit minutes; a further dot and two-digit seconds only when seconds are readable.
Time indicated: 5.45
